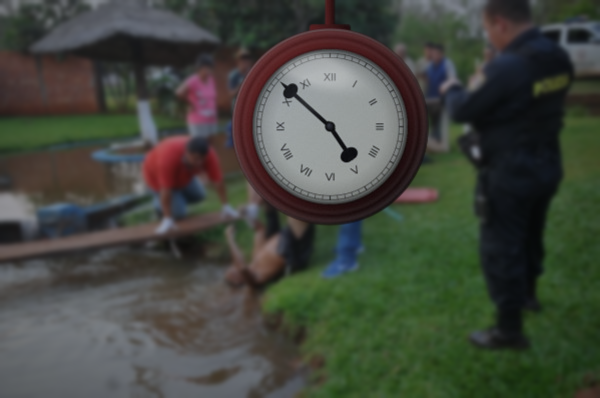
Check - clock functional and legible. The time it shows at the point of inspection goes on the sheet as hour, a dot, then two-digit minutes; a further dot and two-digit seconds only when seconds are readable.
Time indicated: 4.52
